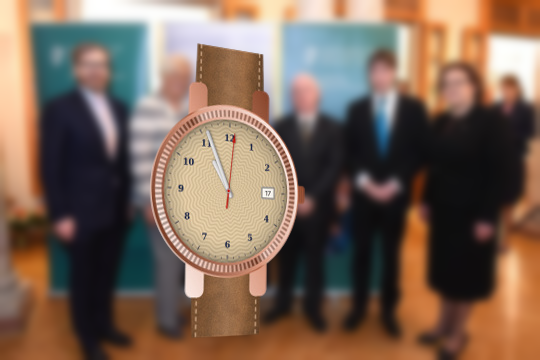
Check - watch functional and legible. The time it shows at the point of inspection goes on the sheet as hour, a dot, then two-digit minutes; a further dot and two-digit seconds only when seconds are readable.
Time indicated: 10.56.01
